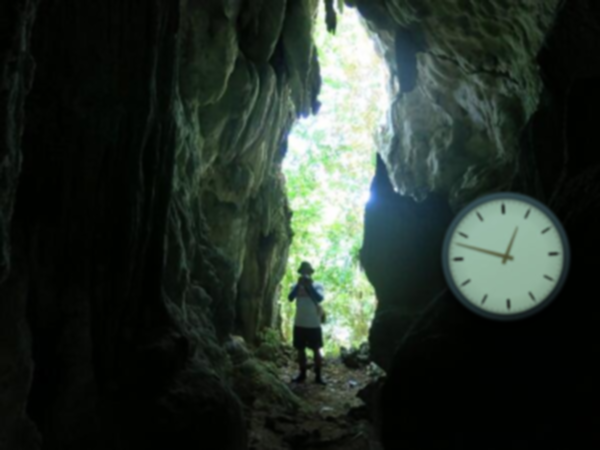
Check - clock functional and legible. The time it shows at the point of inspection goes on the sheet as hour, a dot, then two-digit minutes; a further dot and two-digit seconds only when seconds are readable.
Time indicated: 12.48
